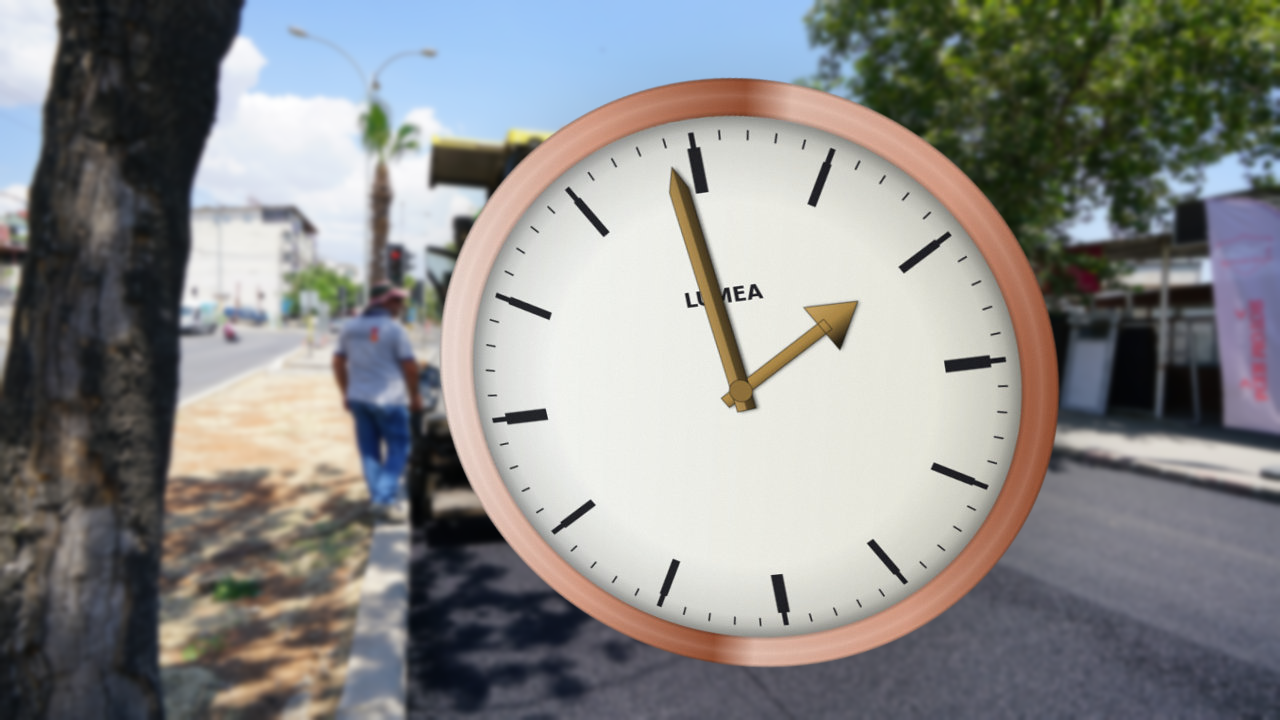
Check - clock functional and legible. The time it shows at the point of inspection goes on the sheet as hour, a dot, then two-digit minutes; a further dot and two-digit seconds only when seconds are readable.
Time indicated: 1.59
